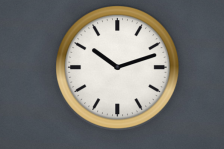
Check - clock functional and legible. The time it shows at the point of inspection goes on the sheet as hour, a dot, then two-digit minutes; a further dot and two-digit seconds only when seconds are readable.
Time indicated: 10.12
